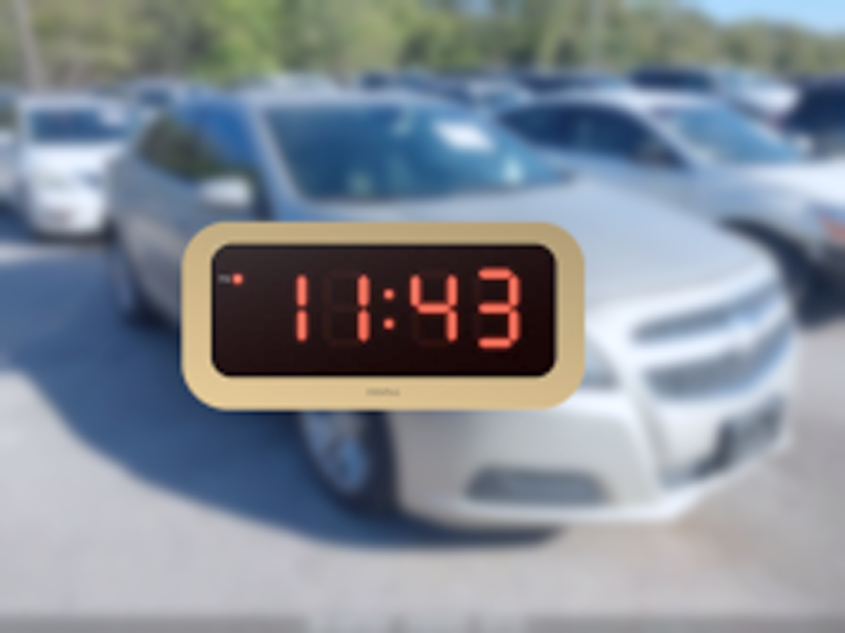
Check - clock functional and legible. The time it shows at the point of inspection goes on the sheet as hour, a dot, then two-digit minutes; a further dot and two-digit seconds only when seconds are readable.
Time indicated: 11.43
